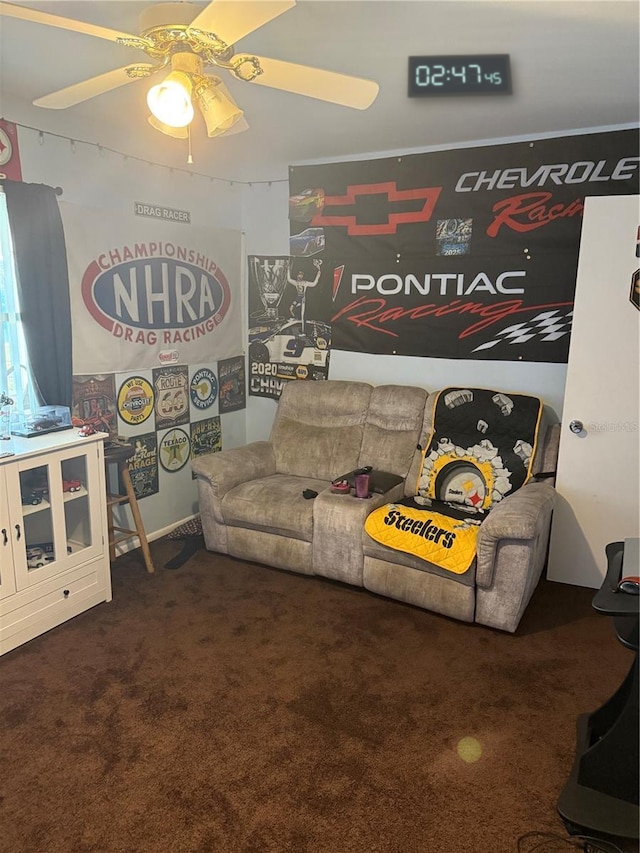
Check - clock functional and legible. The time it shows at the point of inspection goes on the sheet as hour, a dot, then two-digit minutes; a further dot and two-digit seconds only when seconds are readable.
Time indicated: 2.47.45
